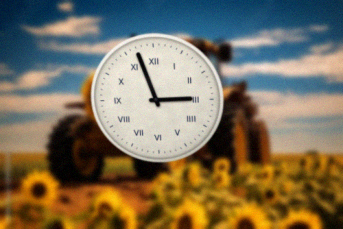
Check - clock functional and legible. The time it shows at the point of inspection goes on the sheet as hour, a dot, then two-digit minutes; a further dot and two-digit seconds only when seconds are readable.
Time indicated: 2.57
